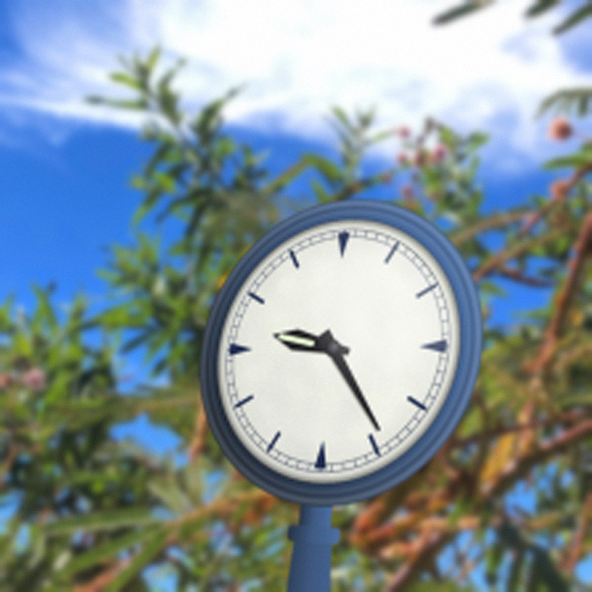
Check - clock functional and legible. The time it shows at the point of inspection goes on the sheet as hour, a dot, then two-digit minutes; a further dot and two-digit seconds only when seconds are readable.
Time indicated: 9.24
